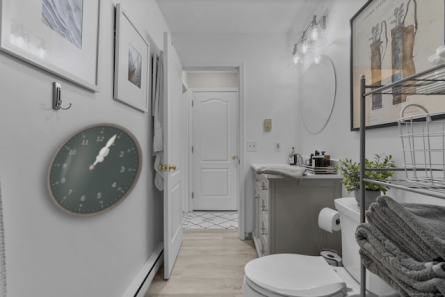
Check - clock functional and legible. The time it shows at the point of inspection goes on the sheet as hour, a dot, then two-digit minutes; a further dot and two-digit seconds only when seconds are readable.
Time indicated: 1.04
